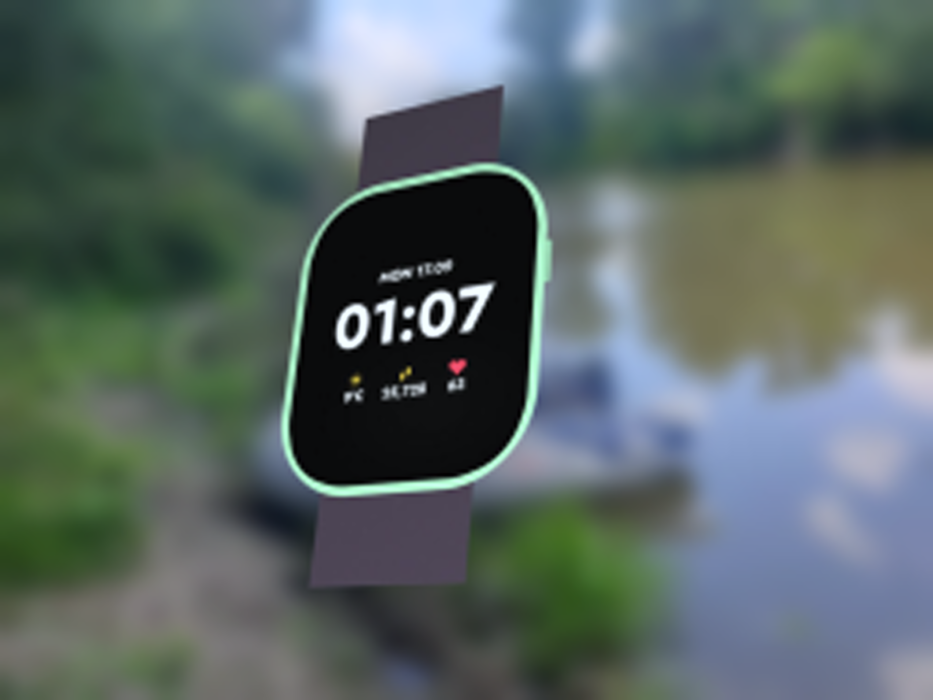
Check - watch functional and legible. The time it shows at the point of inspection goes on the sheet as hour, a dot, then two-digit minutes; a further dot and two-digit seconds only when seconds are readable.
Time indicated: 1.07
